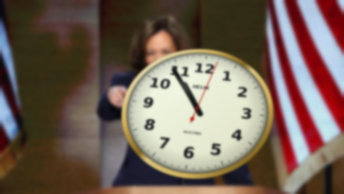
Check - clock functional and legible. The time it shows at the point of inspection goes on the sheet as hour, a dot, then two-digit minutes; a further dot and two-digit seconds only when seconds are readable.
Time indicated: 10.54.02
